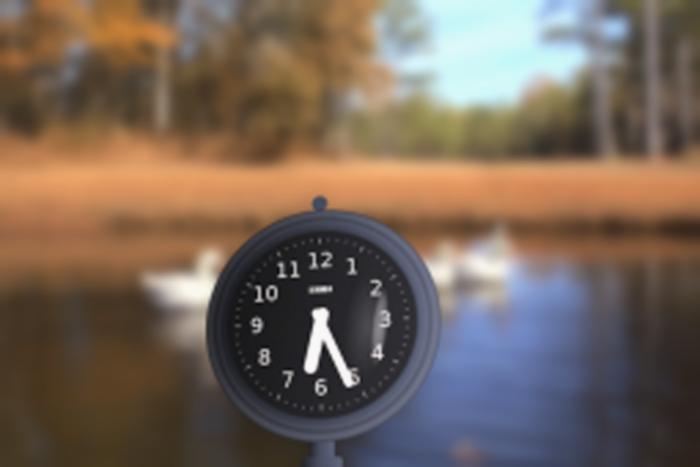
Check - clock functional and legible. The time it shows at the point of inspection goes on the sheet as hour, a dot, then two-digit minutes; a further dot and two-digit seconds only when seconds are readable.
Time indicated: 6.26
